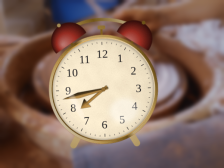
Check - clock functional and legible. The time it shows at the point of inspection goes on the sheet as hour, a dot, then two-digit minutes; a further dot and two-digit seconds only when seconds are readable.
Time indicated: 7.43
